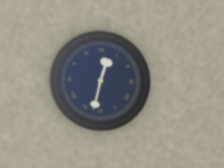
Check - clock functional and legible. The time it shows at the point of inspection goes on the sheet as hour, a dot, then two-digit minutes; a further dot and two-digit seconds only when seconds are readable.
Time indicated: 12.32
